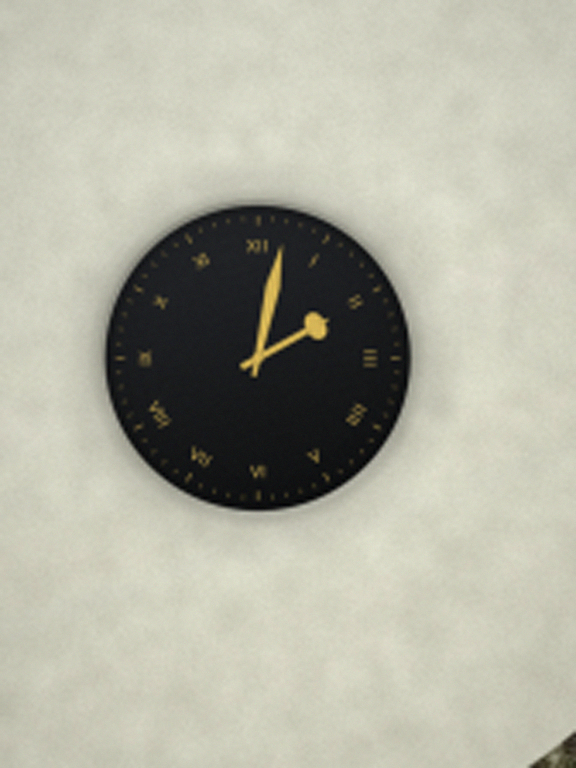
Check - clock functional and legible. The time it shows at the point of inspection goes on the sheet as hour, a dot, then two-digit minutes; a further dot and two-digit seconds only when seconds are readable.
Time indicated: 2.02
